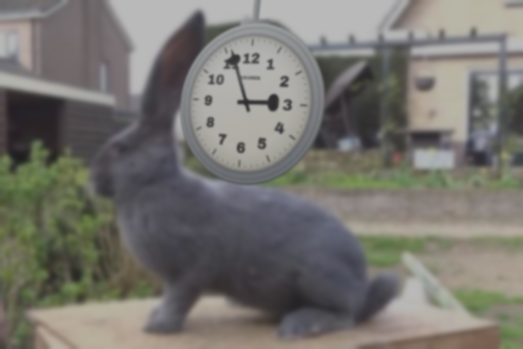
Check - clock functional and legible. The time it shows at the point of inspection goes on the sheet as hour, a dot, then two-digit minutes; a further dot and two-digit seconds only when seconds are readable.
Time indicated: 2.56
